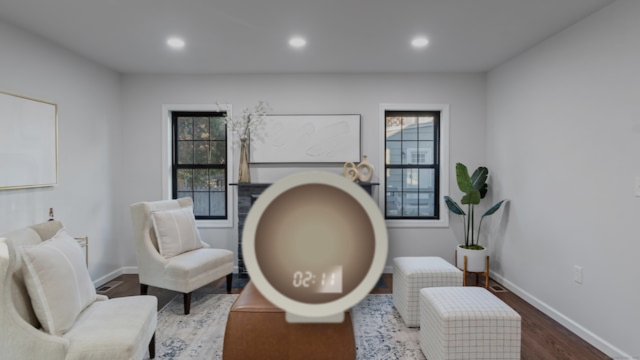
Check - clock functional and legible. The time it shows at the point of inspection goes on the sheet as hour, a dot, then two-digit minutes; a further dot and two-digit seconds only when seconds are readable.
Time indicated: 2.11
